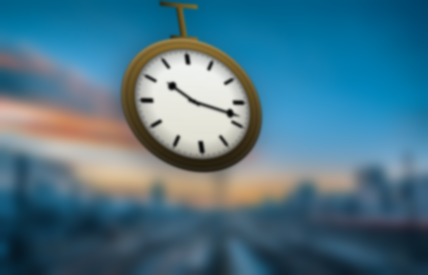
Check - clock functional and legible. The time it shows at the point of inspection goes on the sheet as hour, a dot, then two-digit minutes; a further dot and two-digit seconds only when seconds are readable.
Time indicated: 10.18
